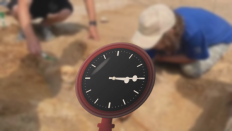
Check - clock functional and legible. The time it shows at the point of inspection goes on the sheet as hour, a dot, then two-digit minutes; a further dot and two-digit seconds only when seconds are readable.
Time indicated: 3.15
